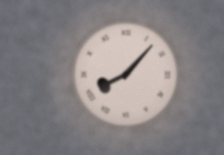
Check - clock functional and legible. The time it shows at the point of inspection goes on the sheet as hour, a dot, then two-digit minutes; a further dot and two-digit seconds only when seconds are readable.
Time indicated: 8.07
